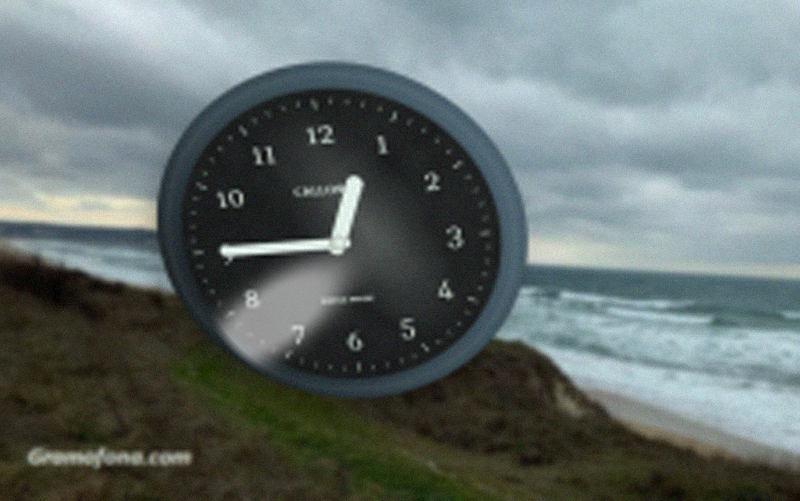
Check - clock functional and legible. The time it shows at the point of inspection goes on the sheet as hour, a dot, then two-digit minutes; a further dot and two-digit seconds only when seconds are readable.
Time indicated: 12.45
